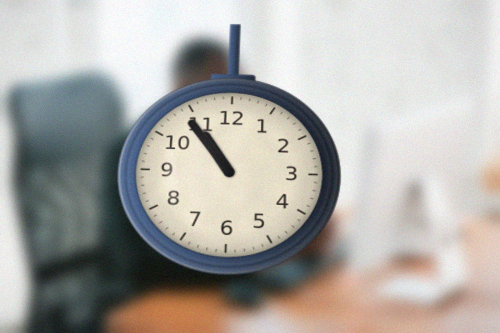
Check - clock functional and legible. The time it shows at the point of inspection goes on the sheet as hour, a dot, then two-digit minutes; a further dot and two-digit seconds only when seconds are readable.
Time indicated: 10.54
